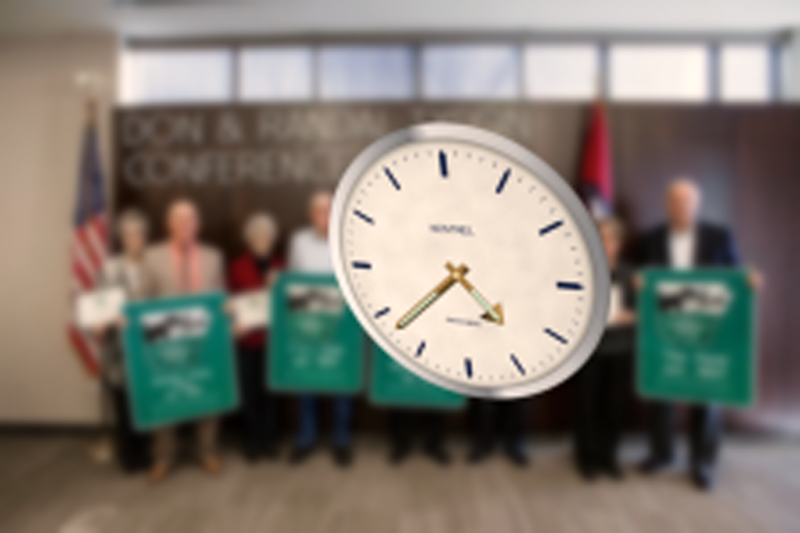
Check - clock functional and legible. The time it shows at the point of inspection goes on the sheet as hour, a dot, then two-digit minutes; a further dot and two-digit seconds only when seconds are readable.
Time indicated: 4.38
